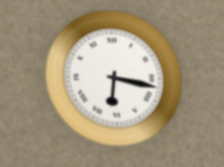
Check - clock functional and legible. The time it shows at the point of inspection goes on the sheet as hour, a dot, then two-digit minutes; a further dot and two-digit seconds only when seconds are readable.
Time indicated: 6.17
